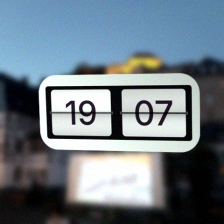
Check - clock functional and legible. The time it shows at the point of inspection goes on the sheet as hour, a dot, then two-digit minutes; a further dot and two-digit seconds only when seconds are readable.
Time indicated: 19.07
